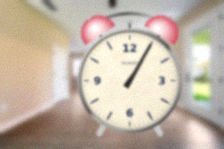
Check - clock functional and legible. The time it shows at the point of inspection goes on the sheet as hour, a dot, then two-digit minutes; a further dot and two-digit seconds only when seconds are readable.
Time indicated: 1.05
